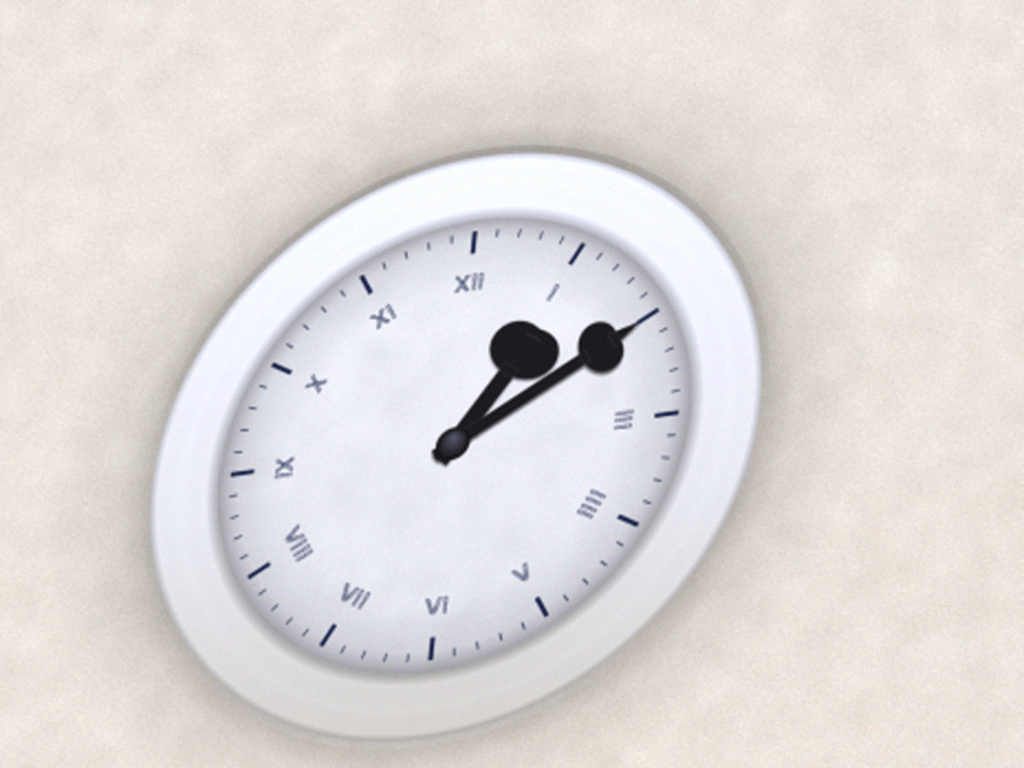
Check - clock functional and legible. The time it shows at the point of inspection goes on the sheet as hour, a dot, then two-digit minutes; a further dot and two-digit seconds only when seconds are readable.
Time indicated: 1.10
